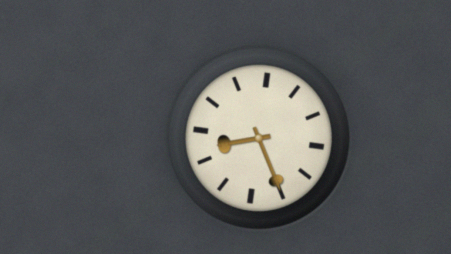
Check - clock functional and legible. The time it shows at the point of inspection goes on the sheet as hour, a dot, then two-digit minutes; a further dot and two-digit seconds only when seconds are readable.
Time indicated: 8.25
